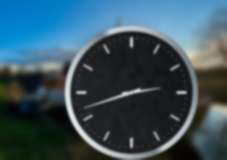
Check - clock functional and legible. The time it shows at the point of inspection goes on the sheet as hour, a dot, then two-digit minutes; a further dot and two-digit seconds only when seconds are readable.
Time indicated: 2.42
